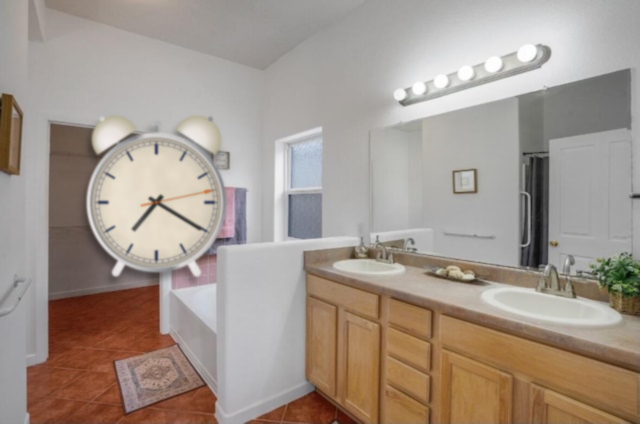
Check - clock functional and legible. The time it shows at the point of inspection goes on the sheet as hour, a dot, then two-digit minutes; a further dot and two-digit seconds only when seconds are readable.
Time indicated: 7.20.13
